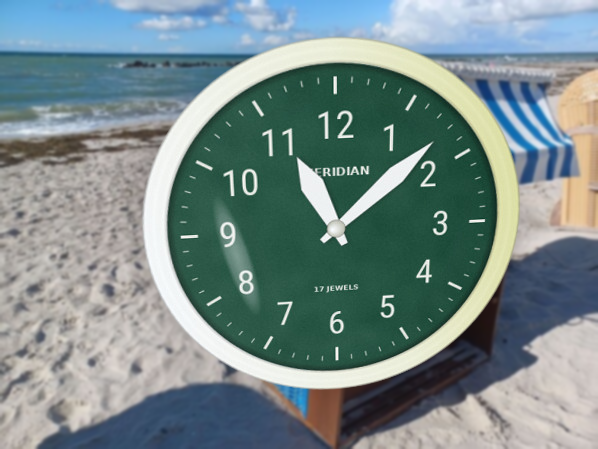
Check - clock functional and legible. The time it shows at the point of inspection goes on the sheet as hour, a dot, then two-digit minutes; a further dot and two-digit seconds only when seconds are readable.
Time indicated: 11.08
